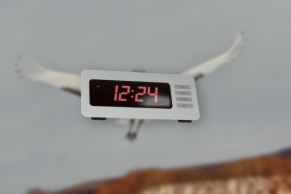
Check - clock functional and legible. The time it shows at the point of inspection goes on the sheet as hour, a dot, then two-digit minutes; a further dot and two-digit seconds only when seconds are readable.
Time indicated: 12.24
